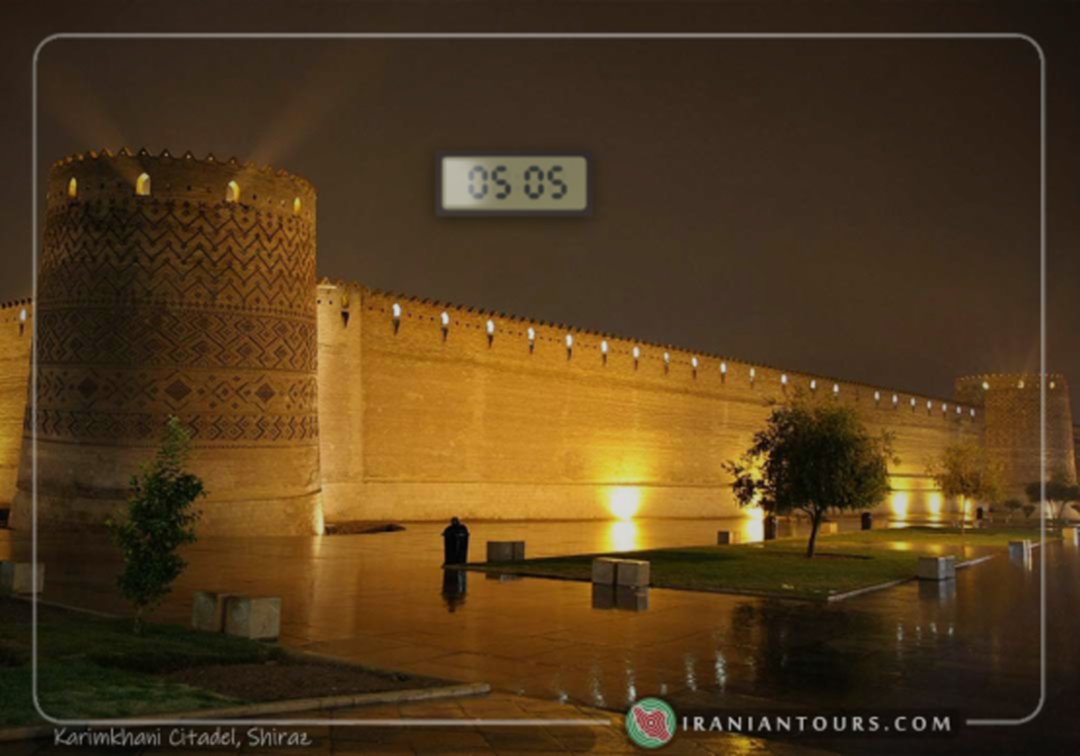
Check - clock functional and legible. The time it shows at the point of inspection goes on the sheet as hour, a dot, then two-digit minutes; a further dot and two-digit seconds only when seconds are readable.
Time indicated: 5.05
